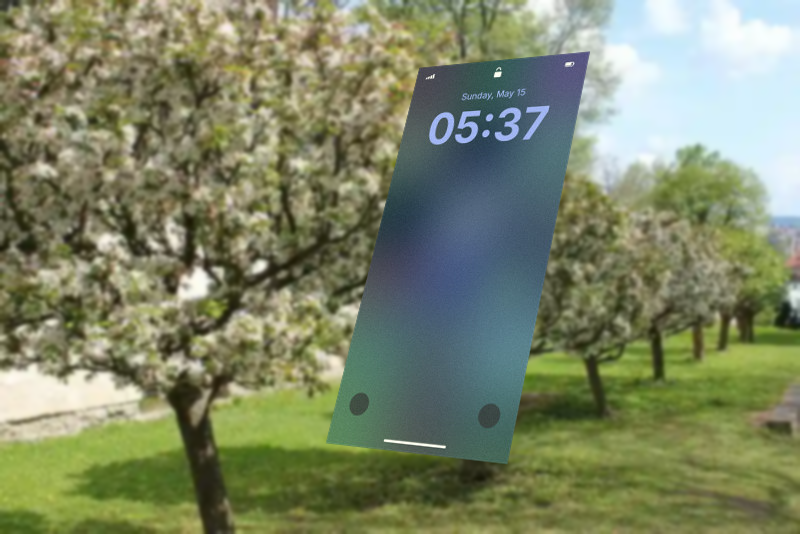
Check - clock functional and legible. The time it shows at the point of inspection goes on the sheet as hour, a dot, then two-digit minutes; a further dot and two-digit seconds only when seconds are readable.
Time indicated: 5.37
